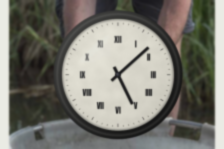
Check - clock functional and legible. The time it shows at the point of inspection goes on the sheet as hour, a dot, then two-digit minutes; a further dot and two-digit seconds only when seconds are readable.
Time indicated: 5.08
